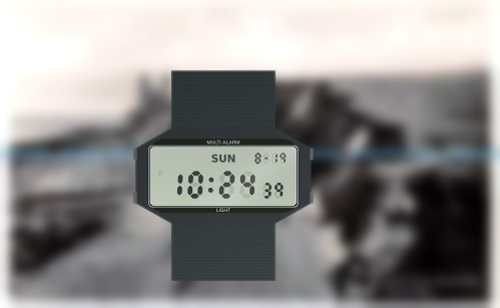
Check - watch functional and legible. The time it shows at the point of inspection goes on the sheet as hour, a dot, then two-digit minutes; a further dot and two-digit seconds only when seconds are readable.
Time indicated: 10.24.39
